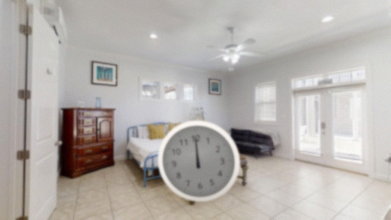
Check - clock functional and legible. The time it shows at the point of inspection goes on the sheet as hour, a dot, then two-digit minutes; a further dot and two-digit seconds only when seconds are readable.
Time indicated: 12.00
